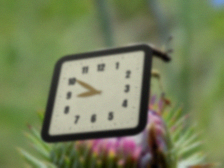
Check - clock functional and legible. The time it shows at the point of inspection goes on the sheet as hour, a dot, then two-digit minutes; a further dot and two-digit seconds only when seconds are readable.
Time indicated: 8.51
